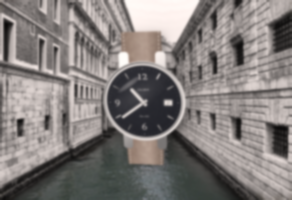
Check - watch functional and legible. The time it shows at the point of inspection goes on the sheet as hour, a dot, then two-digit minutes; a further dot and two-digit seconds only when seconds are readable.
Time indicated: 10.39
